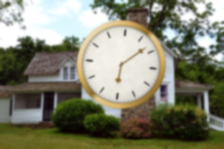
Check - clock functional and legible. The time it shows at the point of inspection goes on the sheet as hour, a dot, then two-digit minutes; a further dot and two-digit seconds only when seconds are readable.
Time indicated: 6.08
